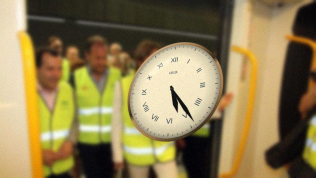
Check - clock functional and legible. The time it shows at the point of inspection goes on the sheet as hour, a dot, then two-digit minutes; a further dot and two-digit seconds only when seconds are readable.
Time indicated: 5.24
